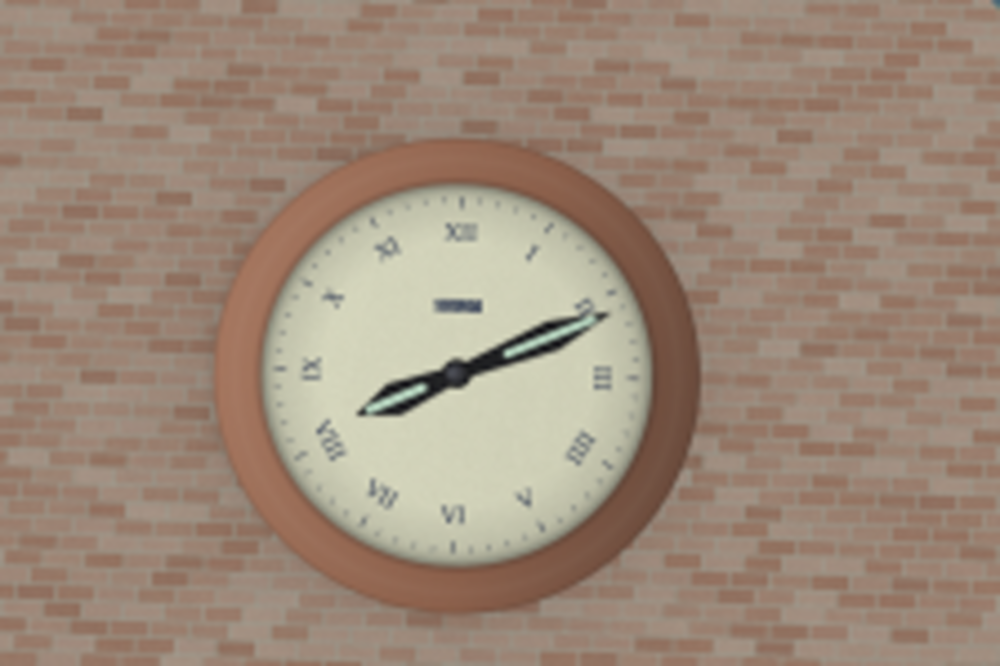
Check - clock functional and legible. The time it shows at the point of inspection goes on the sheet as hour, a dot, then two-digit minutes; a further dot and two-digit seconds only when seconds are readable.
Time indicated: 8.11
